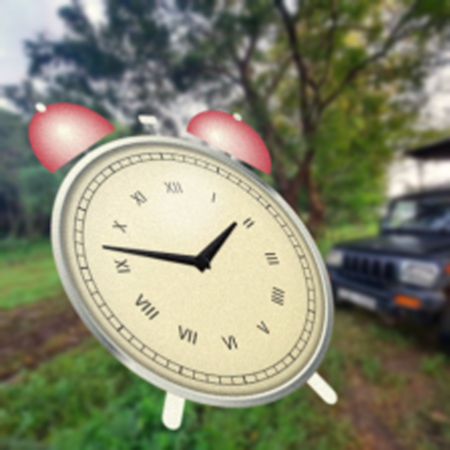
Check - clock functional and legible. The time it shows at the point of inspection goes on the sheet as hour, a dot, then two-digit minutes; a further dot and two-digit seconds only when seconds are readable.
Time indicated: 1.47
